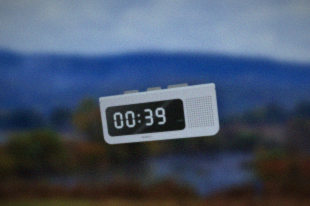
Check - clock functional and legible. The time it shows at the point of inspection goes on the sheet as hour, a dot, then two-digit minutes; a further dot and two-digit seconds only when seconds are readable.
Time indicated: 0.39
